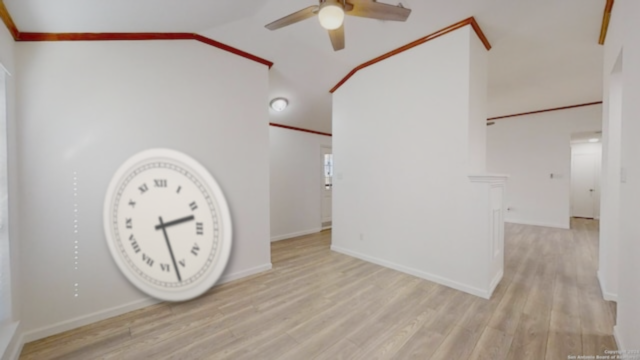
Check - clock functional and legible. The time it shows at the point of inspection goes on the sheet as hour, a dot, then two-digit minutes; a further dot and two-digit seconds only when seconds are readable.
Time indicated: 2.27
